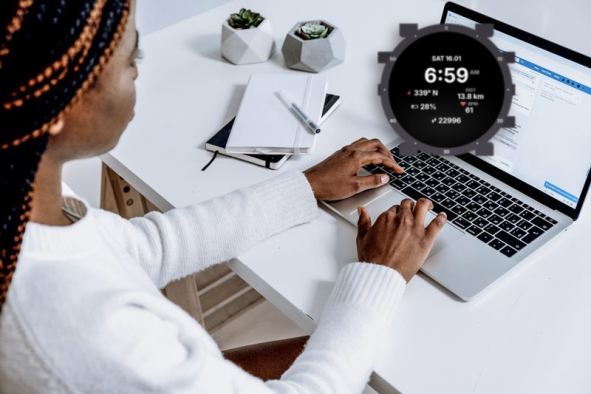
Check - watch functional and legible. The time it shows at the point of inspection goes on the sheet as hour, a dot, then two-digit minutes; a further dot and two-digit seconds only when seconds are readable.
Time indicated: 6.59
